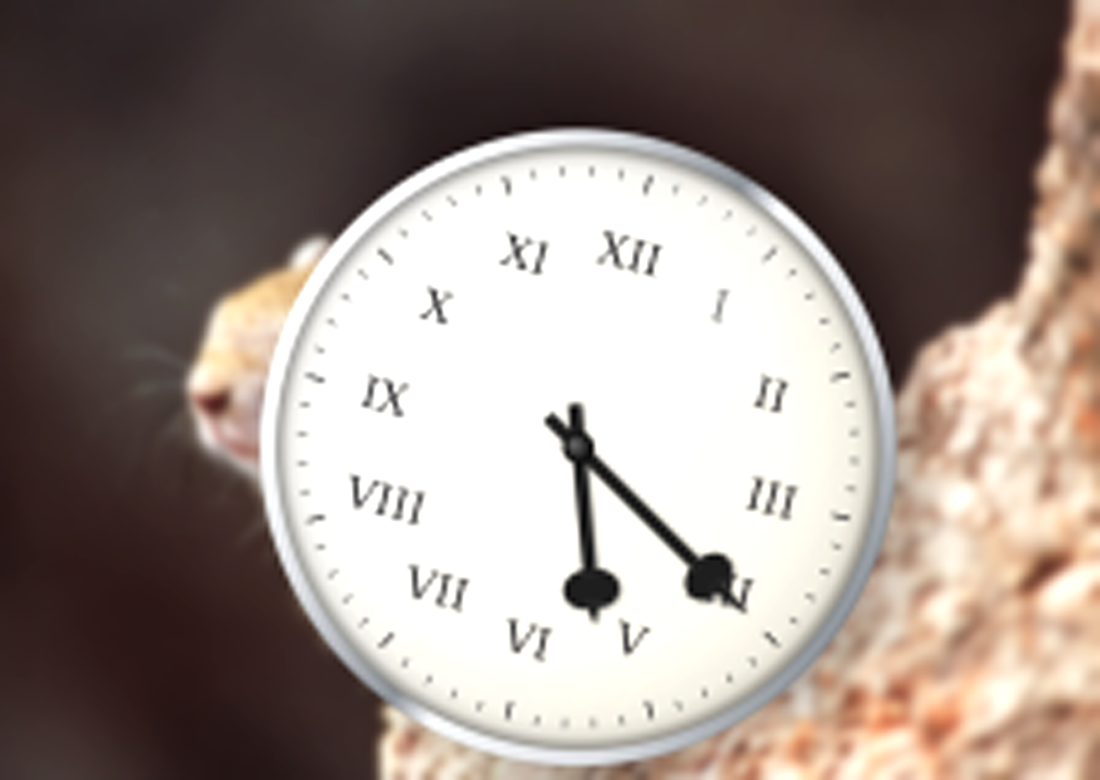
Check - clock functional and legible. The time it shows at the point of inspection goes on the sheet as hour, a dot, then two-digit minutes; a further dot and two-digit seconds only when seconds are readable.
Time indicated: 5.20
